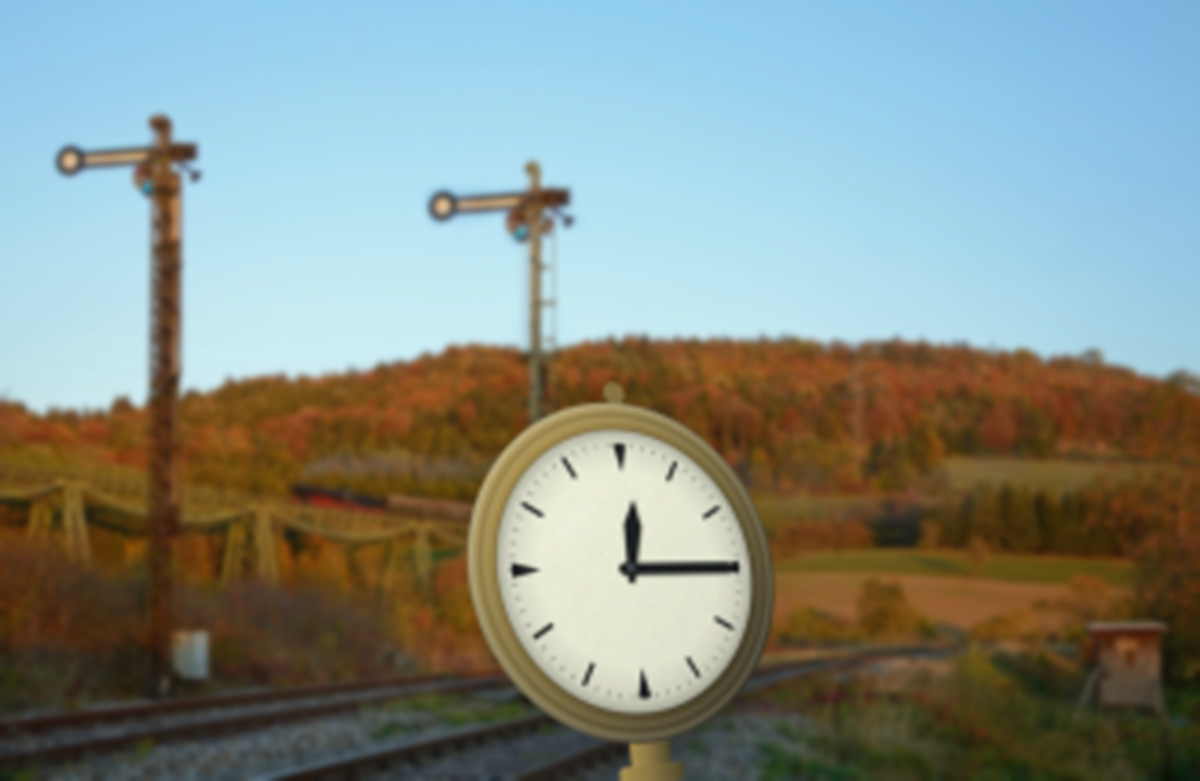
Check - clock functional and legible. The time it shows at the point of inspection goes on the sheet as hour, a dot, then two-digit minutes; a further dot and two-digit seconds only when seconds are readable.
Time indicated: 12.15
